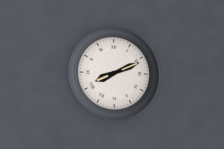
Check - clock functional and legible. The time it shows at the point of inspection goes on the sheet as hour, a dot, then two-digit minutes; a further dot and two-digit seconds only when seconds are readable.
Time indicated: 8.11
